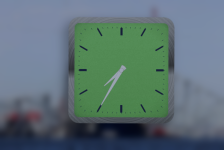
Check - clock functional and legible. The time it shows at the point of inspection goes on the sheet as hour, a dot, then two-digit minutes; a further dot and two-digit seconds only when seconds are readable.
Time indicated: 7.35
